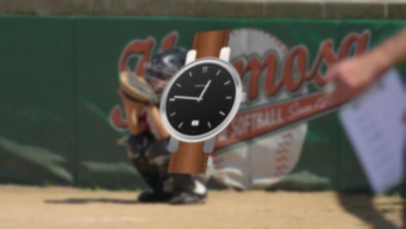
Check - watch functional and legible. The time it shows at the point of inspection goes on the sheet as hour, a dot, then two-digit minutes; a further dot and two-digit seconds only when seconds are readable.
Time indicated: 12.46
